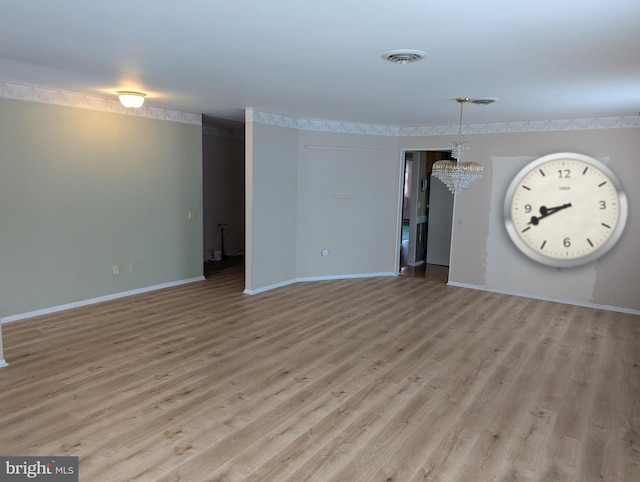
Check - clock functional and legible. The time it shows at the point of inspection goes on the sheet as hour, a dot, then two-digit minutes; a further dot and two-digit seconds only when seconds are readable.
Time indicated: 8.41
